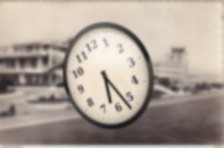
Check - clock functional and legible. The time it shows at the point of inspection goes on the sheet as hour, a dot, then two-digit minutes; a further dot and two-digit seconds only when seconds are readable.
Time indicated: 6.27
